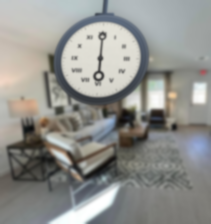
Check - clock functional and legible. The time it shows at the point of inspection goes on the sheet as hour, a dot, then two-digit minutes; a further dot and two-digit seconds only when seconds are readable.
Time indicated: 6.00
